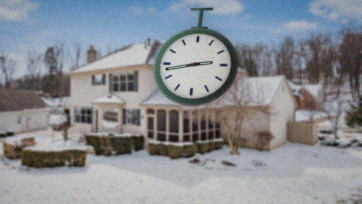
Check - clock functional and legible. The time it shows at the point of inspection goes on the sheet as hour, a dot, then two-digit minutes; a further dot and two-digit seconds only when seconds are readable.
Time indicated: 2.43
